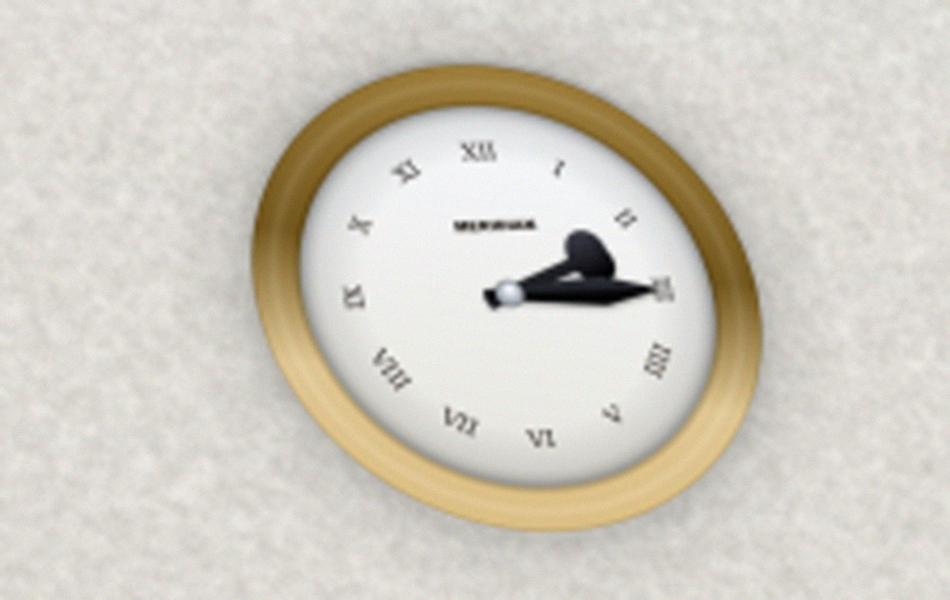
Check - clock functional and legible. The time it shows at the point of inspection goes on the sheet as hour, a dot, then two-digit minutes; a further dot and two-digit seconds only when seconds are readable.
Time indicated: 2.15
